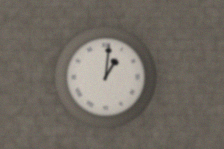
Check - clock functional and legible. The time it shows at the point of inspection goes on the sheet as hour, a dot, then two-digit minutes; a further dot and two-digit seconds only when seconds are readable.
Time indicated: 1.01
